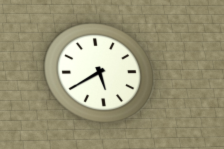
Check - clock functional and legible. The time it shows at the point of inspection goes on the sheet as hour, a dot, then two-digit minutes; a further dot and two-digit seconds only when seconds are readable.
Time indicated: 5.40
